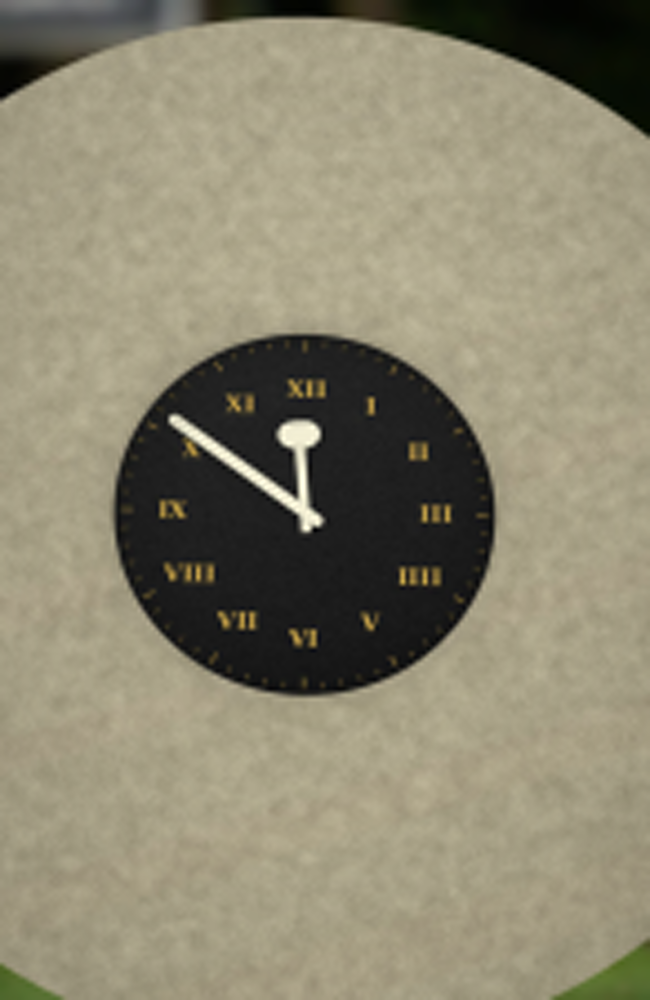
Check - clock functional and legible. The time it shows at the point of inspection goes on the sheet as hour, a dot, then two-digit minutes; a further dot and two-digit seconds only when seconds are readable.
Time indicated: 11.51
